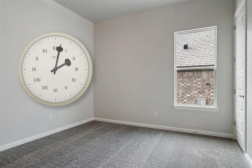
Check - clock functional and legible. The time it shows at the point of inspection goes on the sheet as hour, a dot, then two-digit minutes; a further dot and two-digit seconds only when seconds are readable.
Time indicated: 2.02
